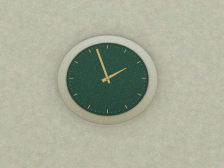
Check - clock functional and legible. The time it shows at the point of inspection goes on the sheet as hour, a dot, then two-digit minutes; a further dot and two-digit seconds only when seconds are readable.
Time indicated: 1.57
